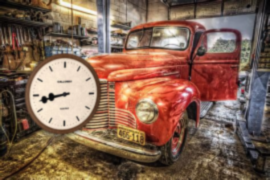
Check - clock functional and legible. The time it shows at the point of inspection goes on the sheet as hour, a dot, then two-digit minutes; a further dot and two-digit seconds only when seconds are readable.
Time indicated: 8.43
